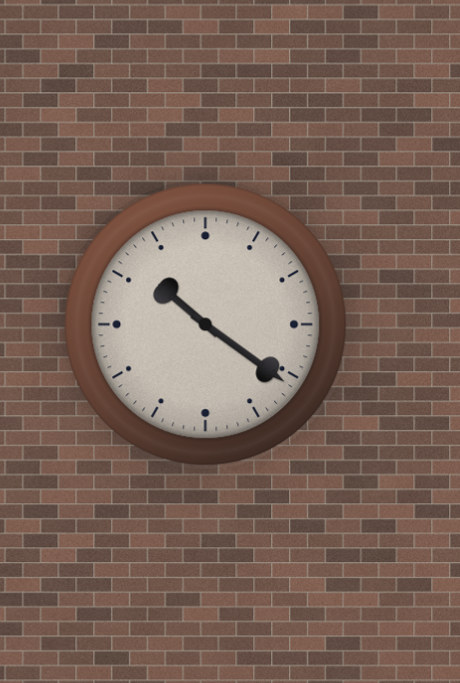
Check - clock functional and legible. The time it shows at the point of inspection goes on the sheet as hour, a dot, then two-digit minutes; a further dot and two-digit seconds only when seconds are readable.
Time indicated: 10.21
